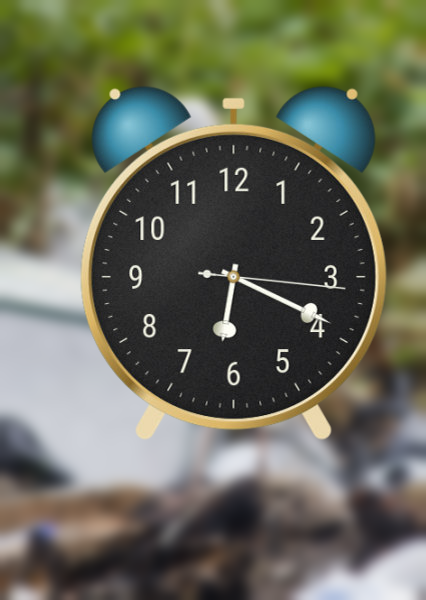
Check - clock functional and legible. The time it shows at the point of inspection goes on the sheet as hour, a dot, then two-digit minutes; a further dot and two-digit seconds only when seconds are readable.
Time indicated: 6.19.16
